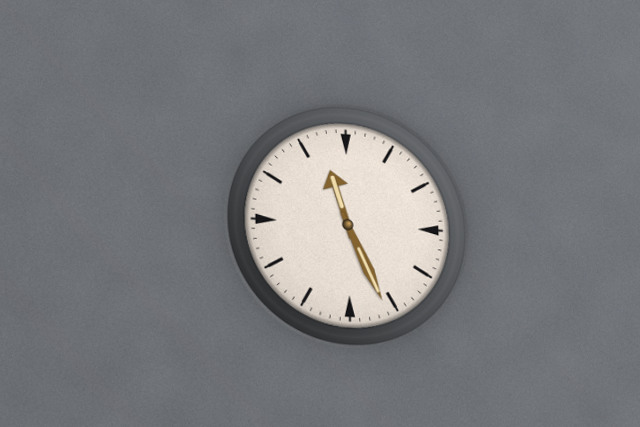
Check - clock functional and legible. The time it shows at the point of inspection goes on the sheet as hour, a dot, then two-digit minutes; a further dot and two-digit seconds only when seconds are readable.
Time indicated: 11.26
